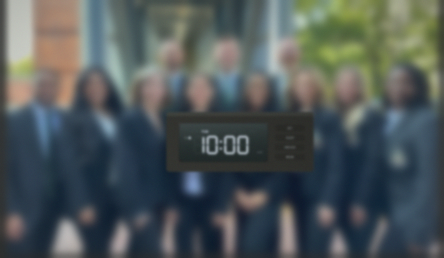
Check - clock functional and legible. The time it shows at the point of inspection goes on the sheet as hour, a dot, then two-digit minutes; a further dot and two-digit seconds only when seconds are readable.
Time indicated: 10.00
